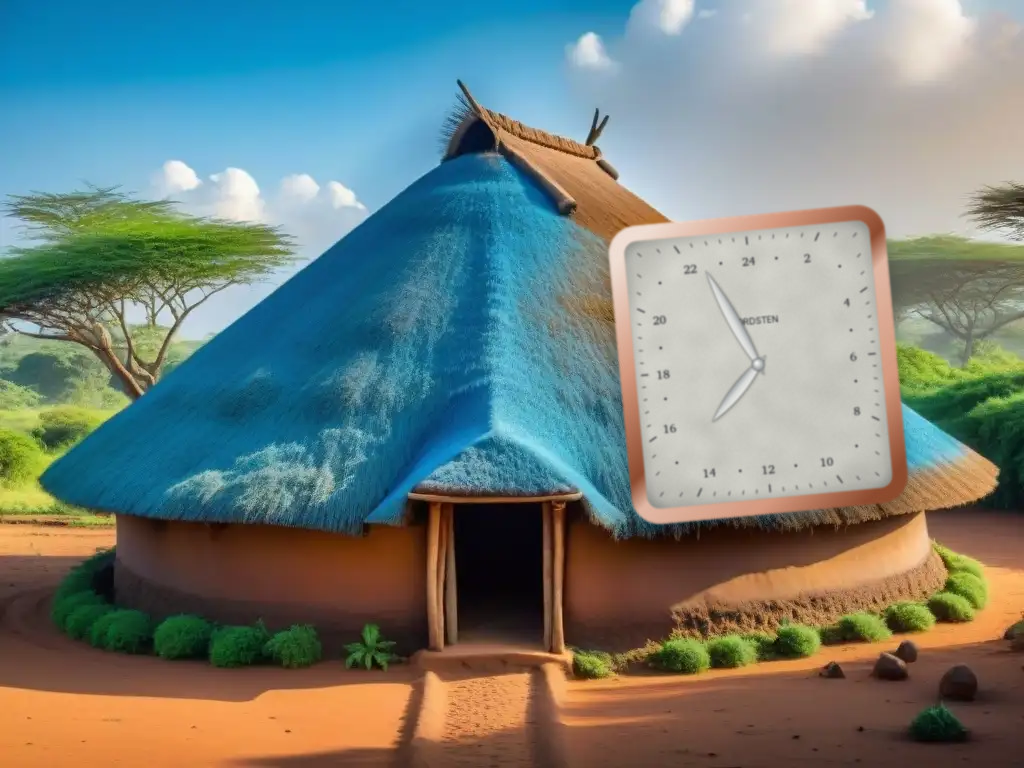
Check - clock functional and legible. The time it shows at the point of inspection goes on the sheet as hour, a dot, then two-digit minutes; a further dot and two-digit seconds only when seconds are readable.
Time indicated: 14.56
